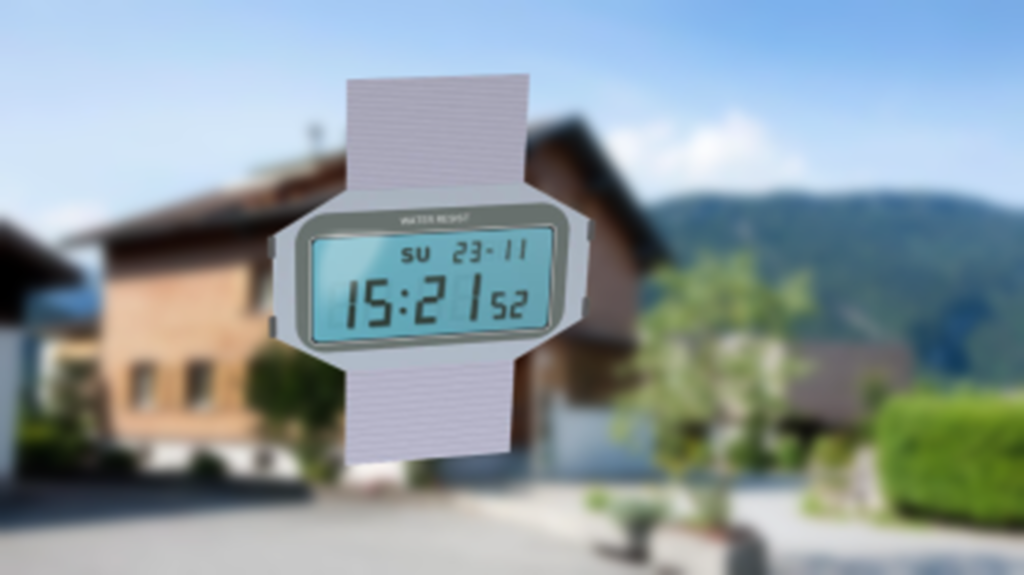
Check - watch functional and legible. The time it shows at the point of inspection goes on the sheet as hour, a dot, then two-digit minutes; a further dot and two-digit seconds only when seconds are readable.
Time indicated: 15.21.52
